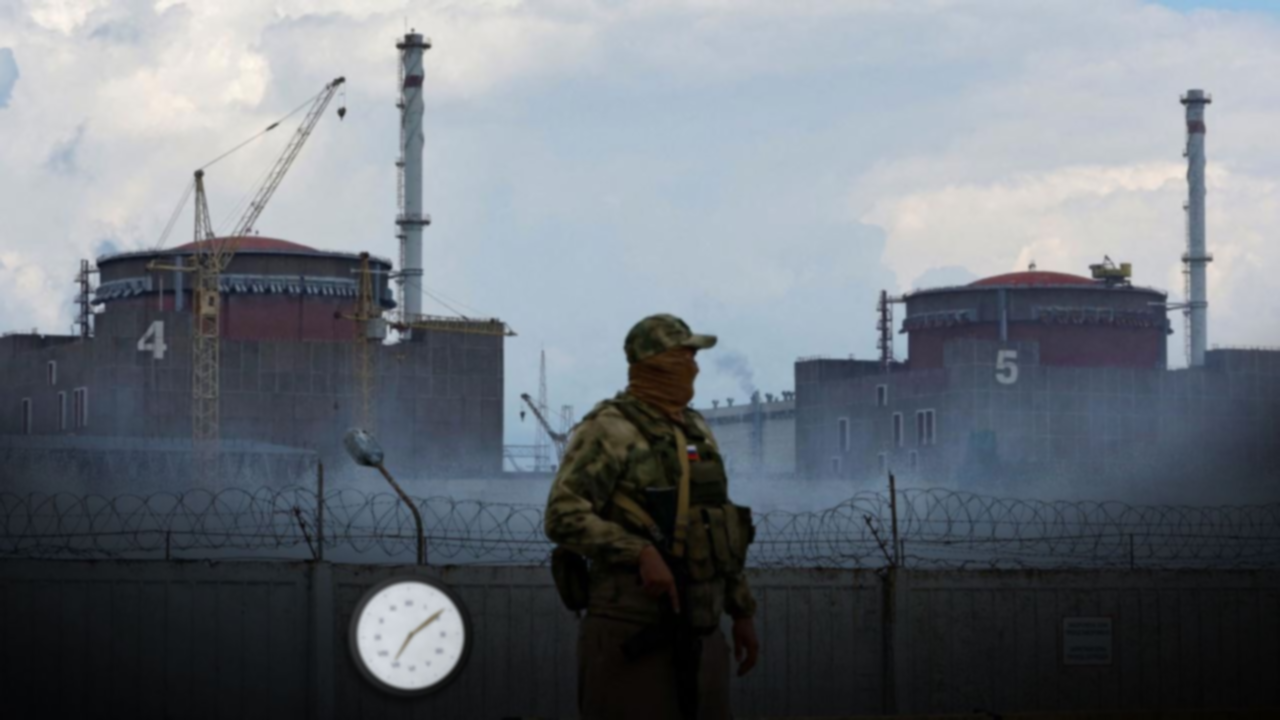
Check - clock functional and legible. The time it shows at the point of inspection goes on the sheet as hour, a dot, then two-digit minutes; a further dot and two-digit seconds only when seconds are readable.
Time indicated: 7.09
